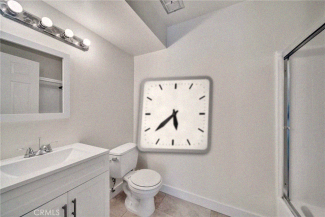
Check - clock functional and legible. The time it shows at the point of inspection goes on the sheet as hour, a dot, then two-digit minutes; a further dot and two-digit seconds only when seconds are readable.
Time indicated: 5.38
